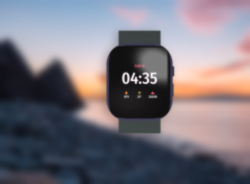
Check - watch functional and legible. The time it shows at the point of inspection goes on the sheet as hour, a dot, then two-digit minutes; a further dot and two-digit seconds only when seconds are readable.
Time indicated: 4.35
